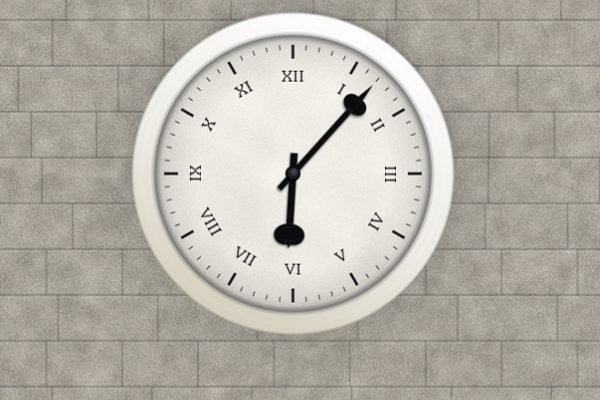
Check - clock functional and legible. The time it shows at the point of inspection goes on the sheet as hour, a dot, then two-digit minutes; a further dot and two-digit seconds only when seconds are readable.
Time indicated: 6.07
